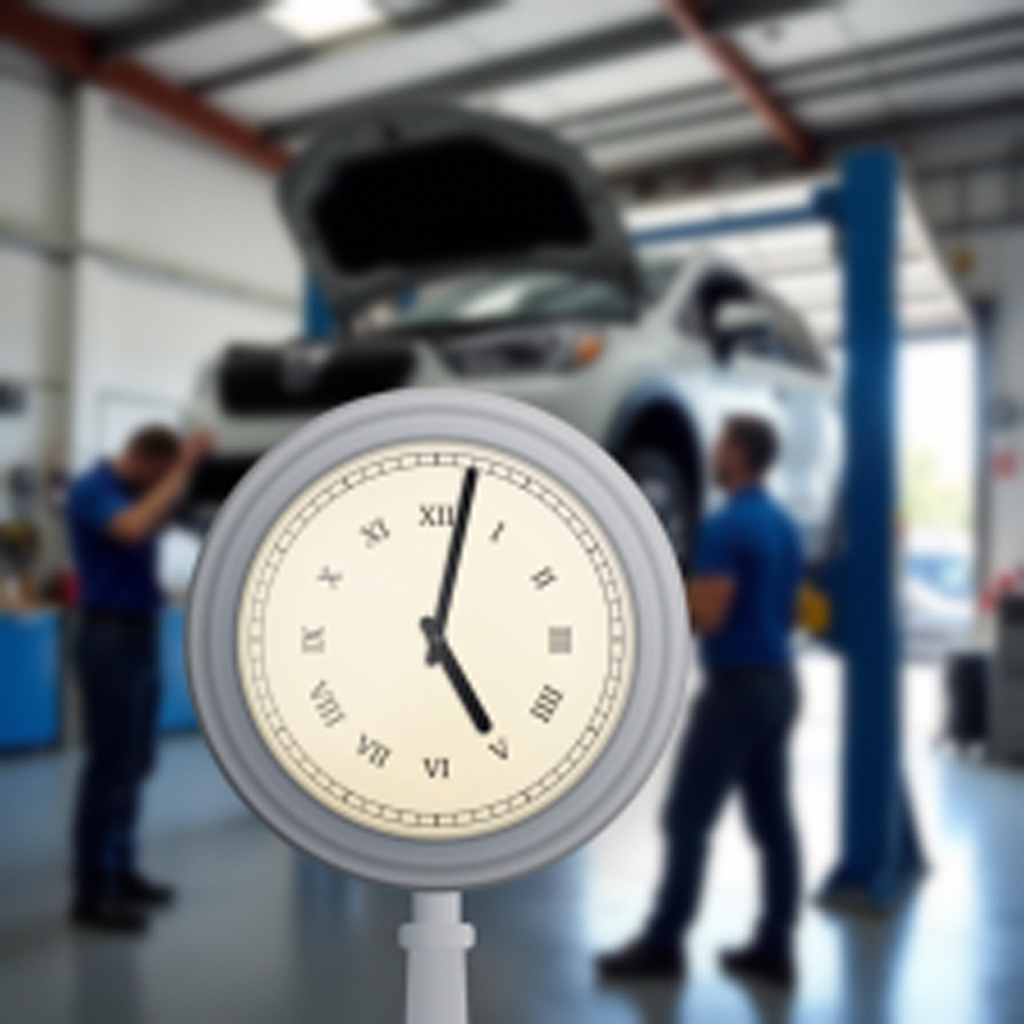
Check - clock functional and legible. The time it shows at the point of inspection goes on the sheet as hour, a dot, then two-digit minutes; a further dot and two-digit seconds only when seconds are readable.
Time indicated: 5.02
